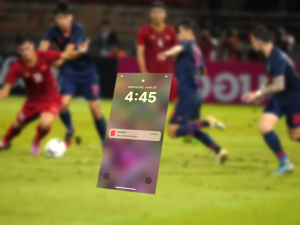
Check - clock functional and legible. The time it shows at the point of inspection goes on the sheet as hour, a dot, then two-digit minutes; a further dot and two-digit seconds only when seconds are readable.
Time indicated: 4.45
